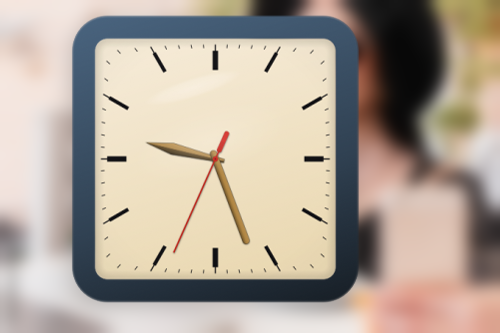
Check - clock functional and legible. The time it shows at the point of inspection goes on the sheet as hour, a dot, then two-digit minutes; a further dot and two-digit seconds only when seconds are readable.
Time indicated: 9.26.34
